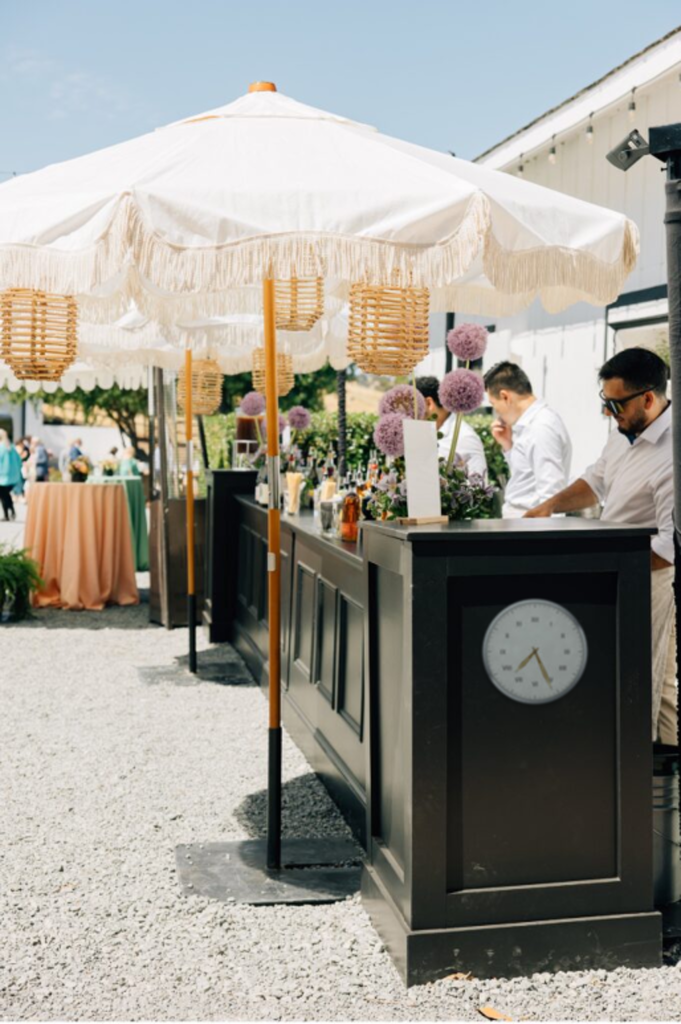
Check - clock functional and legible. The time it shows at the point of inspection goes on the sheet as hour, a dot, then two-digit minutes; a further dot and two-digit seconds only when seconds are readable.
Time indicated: 7.26
